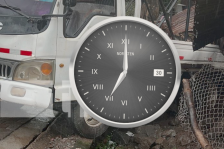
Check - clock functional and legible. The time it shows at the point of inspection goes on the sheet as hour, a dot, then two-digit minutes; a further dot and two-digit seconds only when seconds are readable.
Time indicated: 7.00
